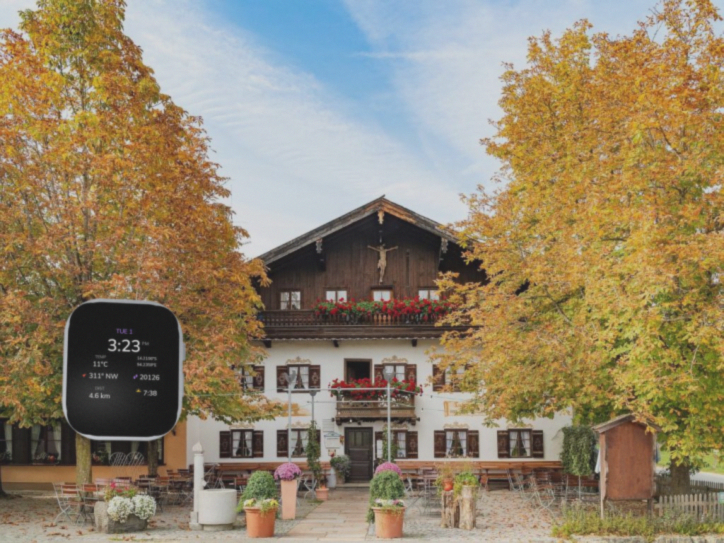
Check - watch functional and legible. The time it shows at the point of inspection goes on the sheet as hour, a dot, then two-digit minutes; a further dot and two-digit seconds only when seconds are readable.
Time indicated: 3.23
